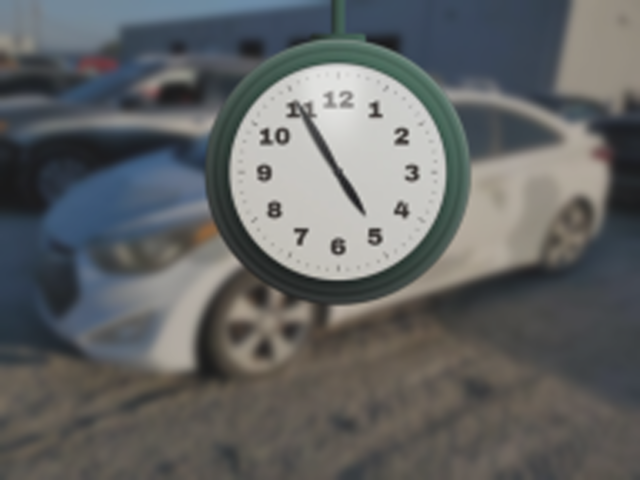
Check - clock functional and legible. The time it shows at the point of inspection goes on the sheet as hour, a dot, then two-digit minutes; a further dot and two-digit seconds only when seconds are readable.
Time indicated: 4.55
